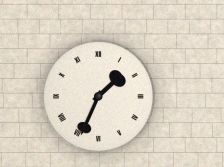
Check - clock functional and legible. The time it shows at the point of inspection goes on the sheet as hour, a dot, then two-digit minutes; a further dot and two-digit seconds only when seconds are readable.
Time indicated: 1.34
